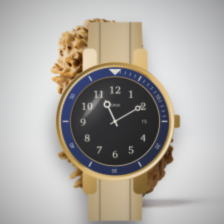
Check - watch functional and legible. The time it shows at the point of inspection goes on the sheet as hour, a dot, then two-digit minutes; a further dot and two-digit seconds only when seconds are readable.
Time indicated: 11.10
